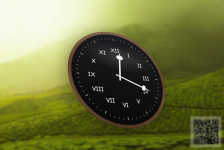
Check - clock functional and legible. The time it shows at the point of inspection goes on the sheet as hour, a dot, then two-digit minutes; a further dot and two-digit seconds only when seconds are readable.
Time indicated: 12.19
